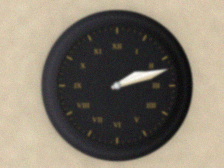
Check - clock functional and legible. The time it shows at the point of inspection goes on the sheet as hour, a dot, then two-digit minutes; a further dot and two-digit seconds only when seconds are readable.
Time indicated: 2.12
